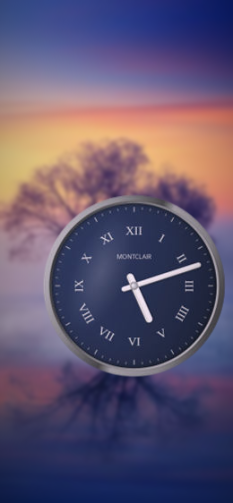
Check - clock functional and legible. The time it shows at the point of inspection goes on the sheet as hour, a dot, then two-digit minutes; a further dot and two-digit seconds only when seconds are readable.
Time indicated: 5.12
